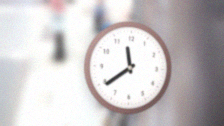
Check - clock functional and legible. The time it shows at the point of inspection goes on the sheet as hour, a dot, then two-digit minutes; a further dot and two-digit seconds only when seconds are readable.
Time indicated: 11.39
